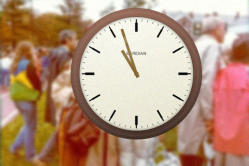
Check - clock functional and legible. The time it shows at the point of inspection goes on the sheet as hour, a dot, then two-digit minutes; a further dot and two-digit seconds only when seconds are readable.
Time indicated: 10.57
